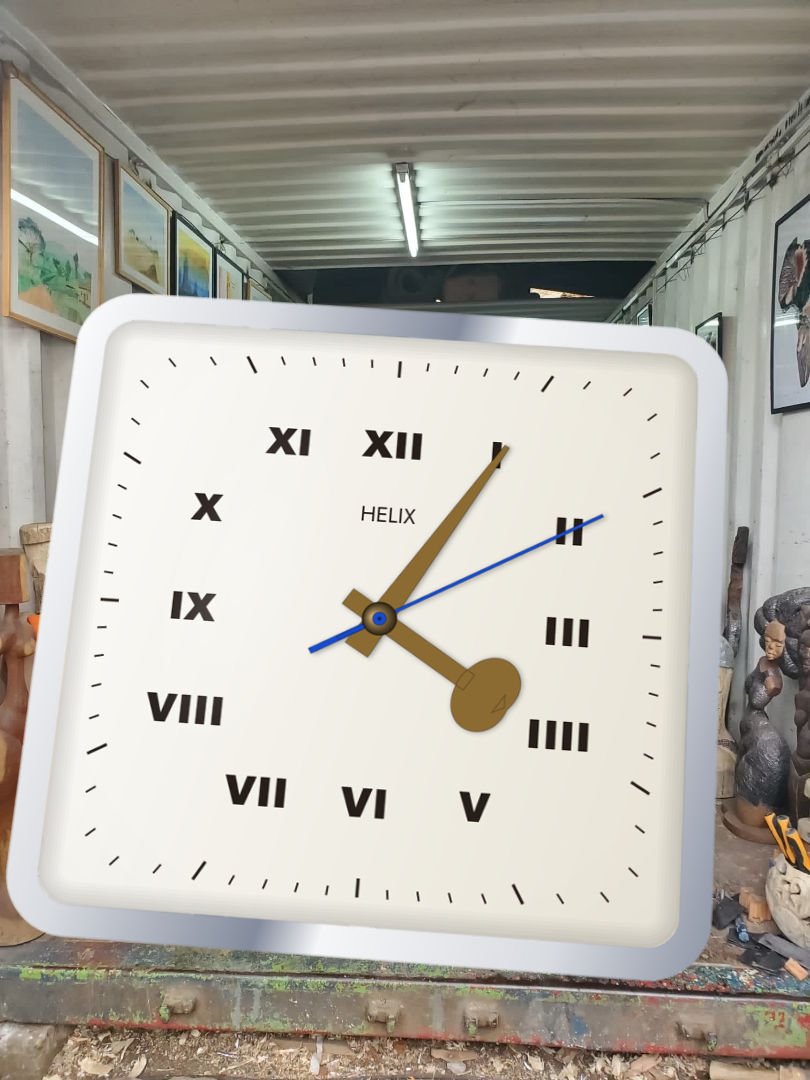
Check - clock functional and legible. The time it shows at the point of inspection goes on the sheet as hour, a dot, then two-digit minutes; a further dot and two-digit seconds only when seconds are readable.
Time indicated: 4.05.10
